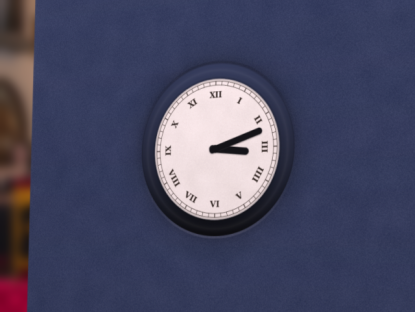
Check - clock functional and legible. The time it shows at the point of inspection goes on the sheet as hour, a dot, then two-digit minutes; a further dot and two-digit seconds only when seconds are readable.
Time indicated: 3.12
